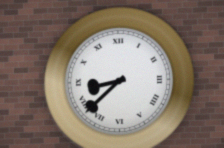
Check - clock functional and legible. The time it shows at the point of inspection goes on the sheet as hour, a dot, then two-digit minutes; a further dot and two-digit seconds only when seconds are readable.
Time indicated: 8.38
